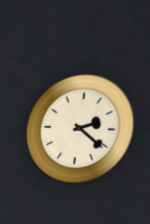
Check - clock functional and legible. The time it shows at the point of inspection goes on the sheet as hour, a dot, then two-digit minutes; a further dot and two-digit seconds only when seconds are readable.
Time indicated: 2.21
